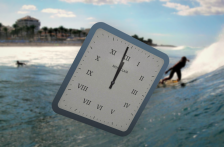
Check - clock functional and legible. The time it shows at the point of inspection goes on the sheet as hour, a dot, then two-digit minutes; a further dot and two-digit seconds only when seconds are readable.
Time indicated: 11.59
